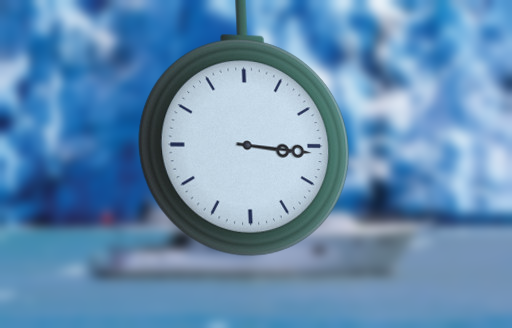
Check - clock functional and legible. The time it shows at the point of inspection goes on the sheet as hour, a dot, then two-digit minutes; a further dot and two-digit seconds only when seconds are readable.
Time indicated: 3.16
